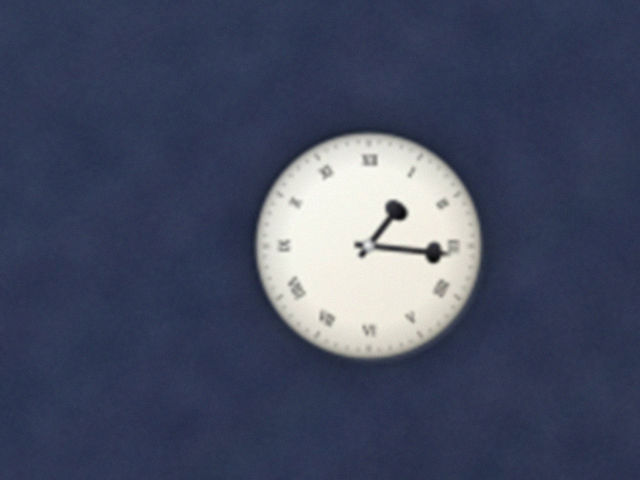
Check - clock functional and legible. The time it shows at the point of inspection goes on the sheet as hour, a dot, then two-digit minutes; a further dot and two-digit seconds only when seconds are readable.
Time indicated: 1.16
